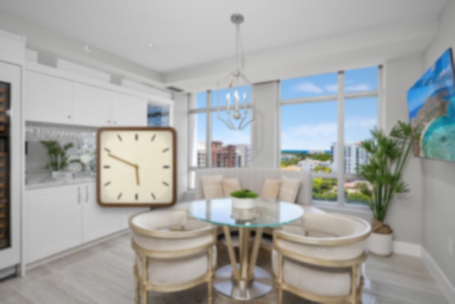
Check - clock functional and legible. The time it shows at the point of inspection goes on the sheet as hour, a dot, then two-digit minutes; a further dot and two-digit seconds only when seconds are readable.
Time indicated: 5.49
